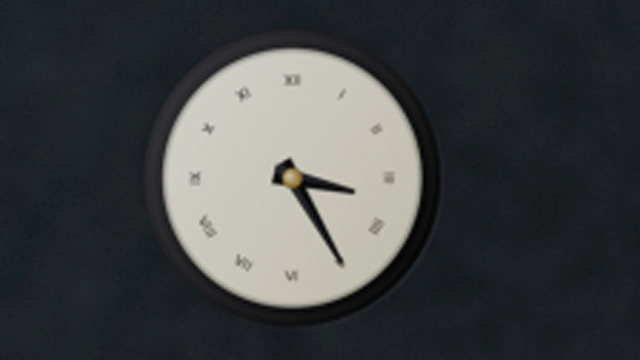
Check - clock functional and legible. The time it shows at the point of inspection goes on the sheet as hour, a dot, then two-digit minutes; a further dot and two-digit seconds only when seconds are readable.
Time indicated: 3.25
